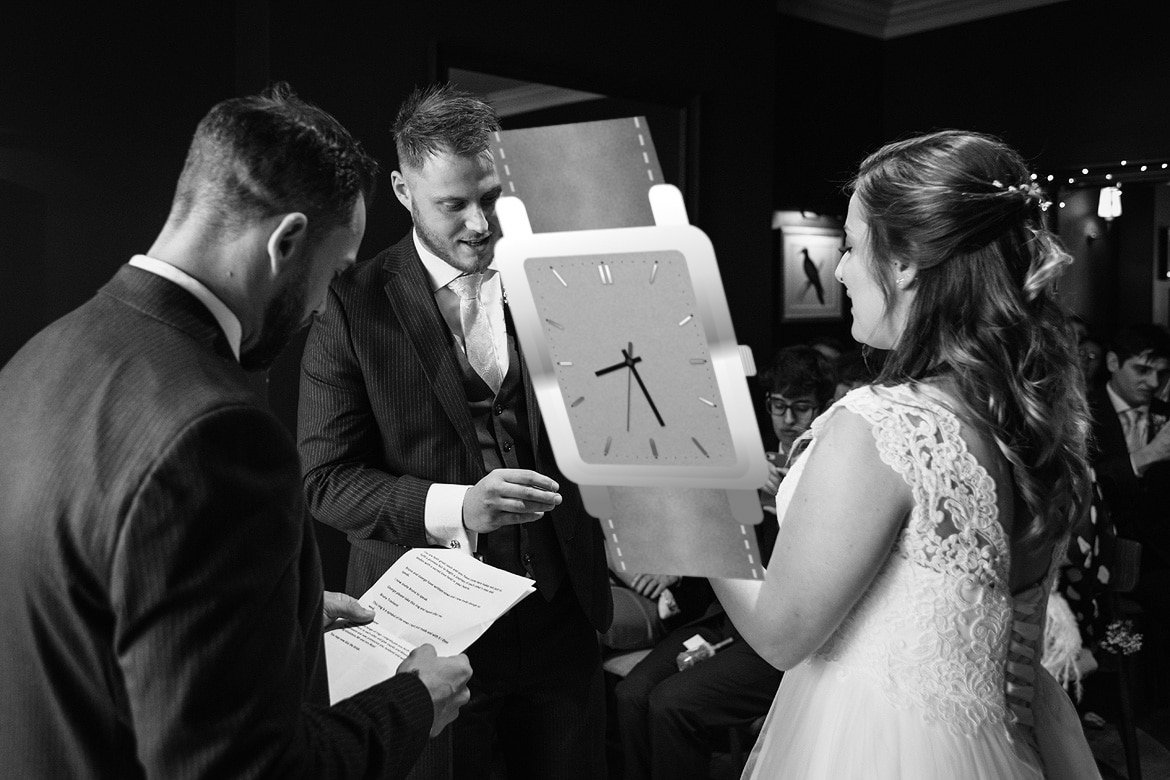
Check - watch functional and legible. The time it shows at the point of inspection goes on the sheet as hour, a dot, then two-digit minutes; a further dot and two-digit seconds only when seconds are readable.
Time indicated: 8.27.33
